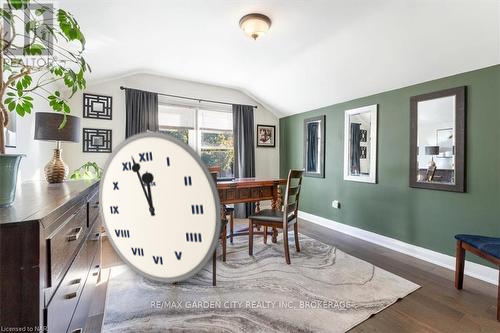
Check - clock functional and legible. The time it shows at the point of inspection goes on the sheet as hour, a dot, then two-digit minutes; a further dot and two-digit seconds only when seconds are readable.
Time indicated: 11.57
